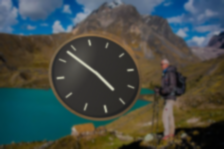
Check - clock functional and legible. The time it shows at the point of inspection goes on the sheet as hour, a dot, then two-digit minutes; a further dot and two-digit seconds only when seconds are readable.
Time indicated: 4.53
